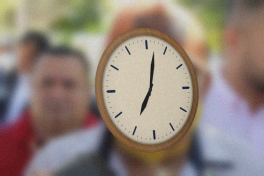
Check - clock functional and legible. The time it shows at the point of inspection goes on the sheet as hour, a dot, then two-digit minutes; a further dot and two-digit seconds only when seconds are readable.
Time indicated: 7.02
